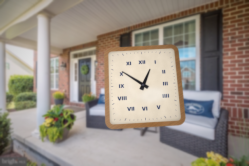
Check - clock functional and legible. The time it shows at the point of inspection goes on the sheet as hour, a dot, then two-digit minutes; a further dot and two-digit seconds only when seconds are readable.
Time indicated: 12.51
